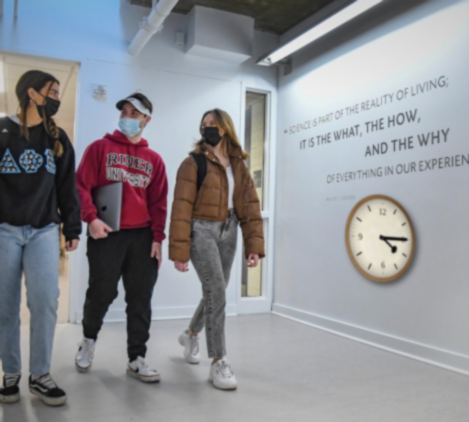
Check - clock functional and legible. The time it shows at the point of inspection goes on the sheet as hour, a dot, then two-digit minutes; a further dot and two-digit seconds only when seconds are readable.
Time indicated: 4.15
